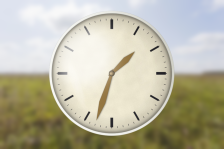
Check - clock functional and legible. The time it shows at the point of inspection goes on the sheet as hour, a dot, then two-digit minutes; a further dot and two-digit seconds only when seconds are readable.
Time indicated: 1.33
